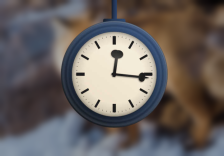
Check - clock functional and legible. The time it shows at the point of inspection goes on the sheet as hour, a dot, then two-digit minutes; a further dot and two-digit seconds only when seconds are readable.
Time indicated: 12.16
